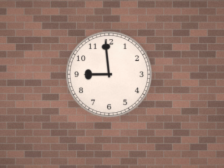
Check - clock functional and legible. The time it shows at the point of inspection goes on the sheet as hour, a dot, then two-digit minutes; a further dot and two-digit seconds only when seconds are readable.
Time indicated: 8.59
